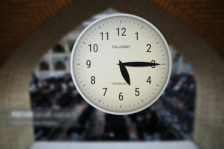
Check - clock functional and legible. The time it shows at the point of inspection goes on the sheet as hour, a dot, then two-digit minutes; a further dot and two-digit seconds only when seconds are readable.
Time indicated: 5.15
